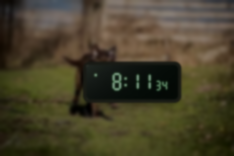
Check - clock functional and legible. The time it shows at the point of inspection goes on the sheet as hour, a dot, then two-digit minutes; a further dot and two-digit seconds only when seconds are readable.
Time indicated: 8.11
